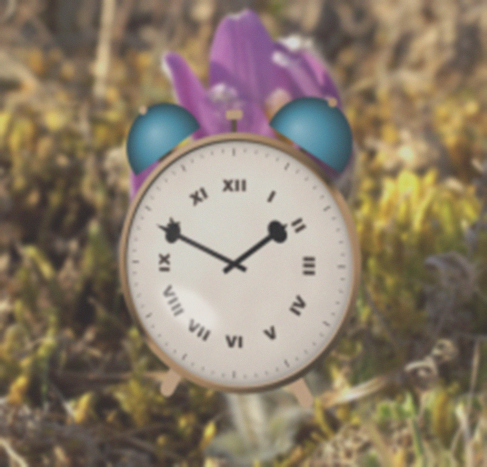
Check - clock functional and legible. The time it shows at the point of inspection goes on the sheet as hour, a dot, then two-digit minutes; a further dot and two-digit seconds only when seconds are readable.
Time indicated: 1.49
